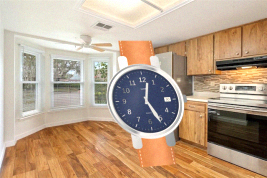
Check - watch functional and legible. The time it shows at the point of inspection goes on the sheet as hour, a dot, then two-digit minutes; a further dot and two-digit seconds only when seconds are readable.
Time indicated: 12.26
